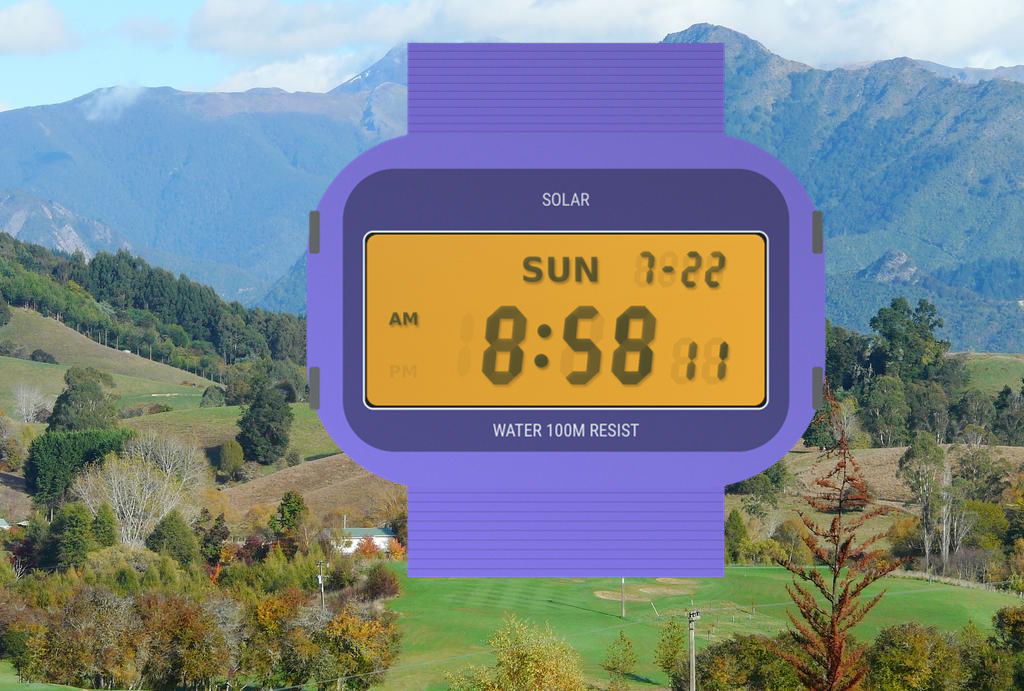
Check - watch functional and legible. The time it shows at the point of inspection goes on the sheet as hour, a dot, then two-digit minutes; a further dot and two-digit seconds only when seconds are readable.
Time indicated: 8.58.11
